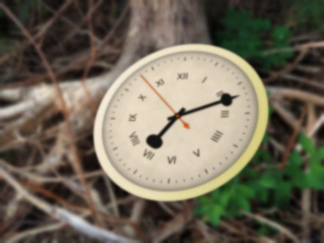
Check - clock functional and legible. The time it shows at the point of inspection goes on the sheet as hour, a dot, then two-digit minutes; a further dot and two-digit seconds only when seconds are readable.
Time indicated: 7.11.53
